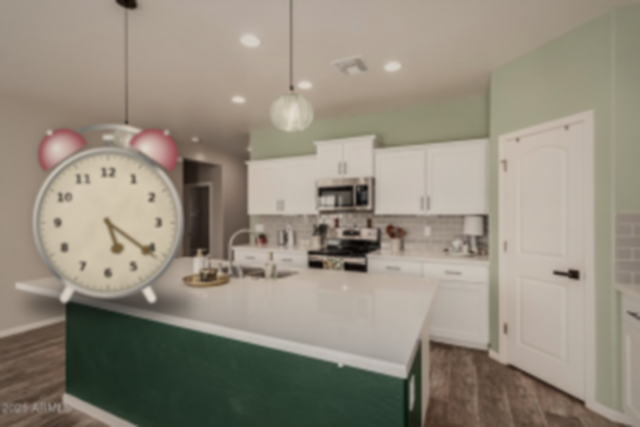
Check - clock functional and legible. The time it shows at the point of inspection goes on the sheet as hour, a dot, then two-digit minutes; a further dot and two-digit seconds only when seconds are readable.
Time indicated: 5.21
